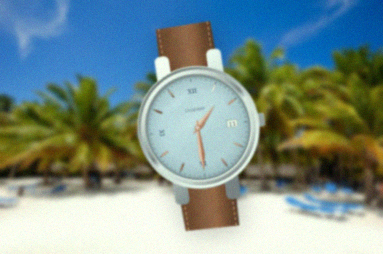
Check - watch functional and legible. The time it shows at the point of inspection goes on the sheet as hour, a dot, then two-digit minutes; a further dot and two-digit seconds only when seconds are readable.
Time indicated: 1.30
